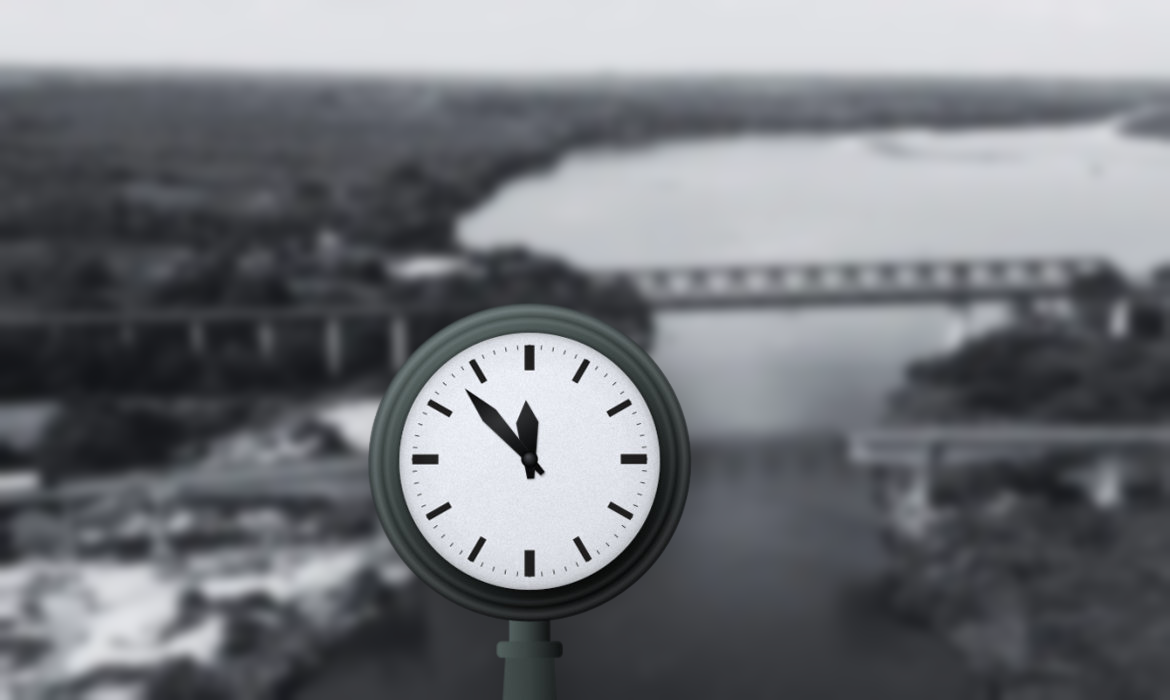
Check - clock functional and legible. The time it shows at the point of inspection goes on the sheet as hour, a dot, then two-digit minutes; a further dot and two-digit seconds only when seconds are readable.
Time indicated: 11.53
